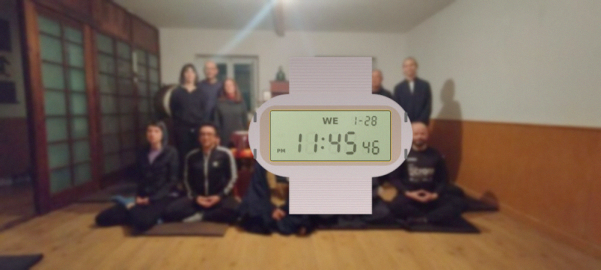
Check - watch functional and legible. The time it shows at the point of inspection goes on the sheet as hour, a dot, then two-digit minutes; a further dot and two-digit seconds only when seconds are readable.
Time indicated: 11.45.46
